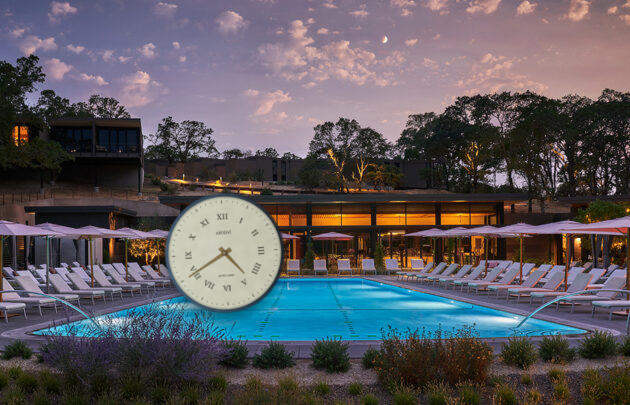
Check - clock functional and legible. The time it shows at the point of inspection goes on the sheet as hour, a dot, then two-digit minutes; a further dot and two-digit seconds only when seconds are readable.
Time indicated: 4.40
